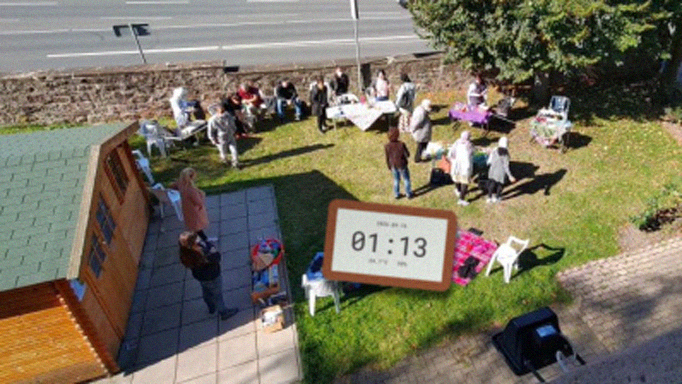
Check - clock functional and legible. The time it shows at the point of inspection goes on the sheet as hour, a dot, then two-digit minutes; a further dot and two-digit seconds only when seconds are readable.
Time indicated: 1.13
